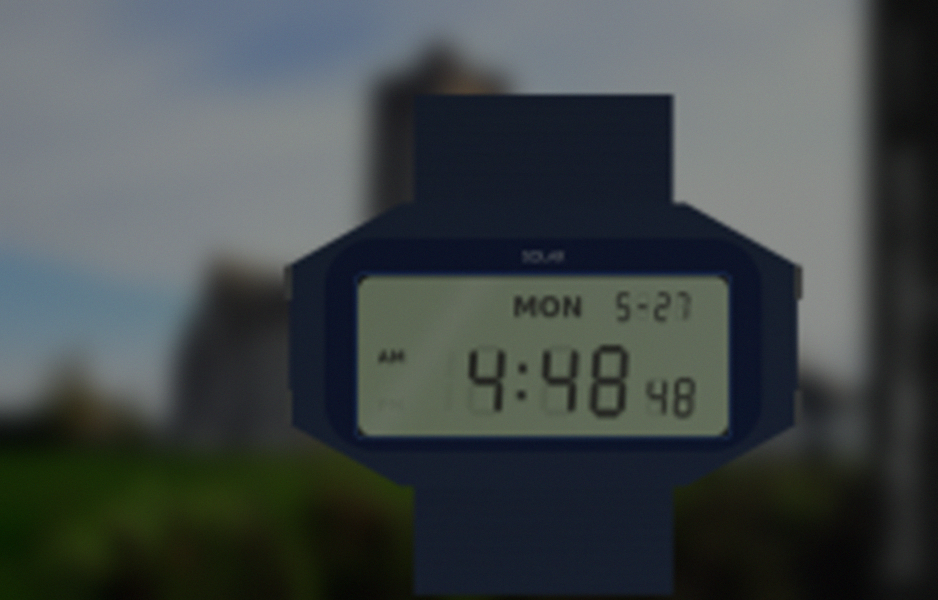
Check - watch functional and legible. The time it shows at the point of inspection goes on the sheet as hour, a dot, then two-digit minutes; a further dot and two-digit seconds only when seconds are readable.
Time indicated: 4.48.48
